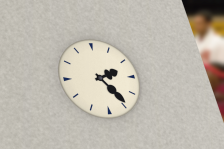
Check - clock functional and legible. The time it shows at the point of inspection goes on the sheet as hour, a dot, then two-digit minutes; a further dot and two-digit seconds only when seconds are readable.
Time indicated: 2.24
